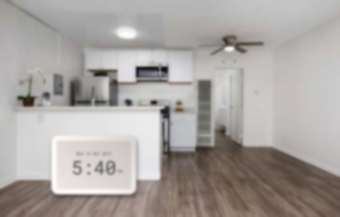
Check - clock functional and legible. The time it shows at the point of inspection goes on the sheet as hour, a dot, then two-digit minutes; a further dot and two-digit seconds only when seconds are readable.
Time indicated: 5.40
